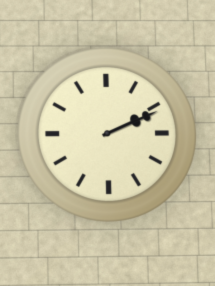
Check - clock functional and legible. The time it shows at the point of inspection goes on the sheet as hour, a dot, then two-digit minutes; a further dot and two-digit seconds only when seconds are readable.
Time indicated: 2.11
